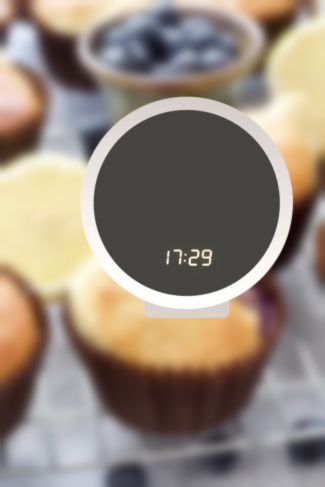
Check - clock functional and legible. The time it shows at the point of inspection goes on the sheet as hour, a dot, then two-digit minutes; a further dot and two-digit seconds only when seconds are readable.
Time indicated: 17.29
